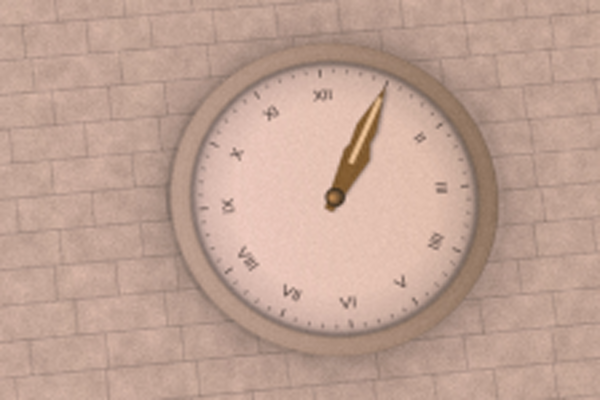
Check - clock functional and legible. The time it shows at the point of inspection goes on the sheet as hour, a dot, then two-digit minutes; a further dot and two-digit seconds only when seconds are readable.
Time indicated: 1.05
